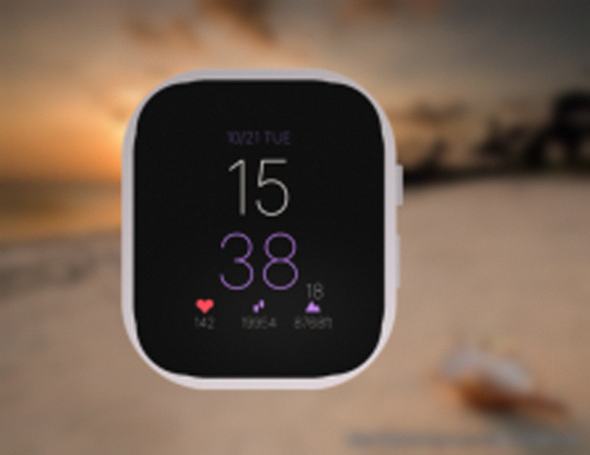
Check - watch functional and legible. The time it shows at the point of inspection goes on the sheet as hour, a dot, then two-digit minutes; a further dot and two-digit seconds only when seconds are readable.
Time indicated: 15.38
